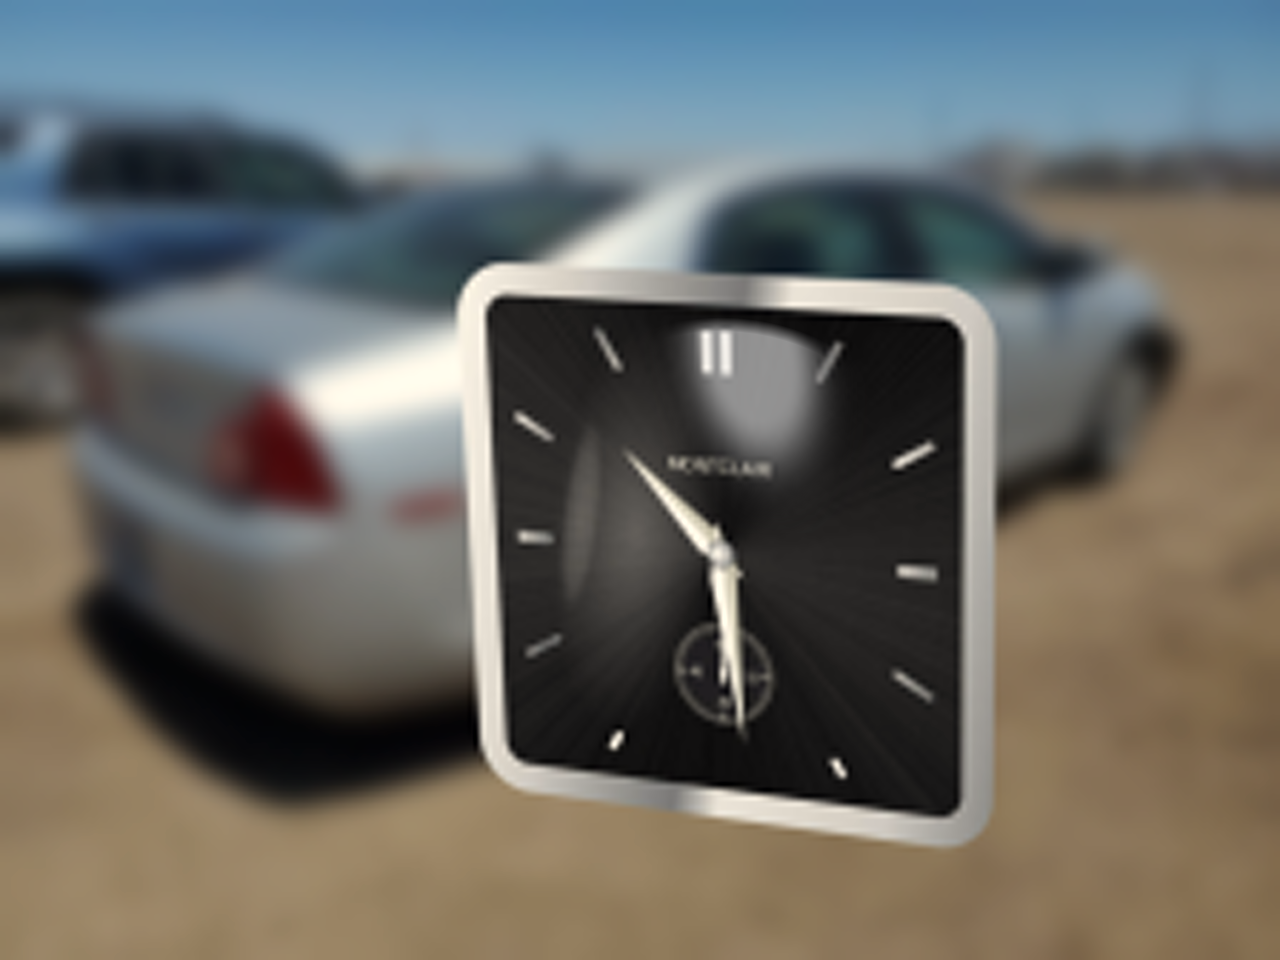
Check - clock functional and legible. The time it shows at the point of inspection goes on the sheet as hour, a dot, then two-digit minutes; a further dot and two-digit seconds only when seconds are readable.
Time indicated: 10.29
